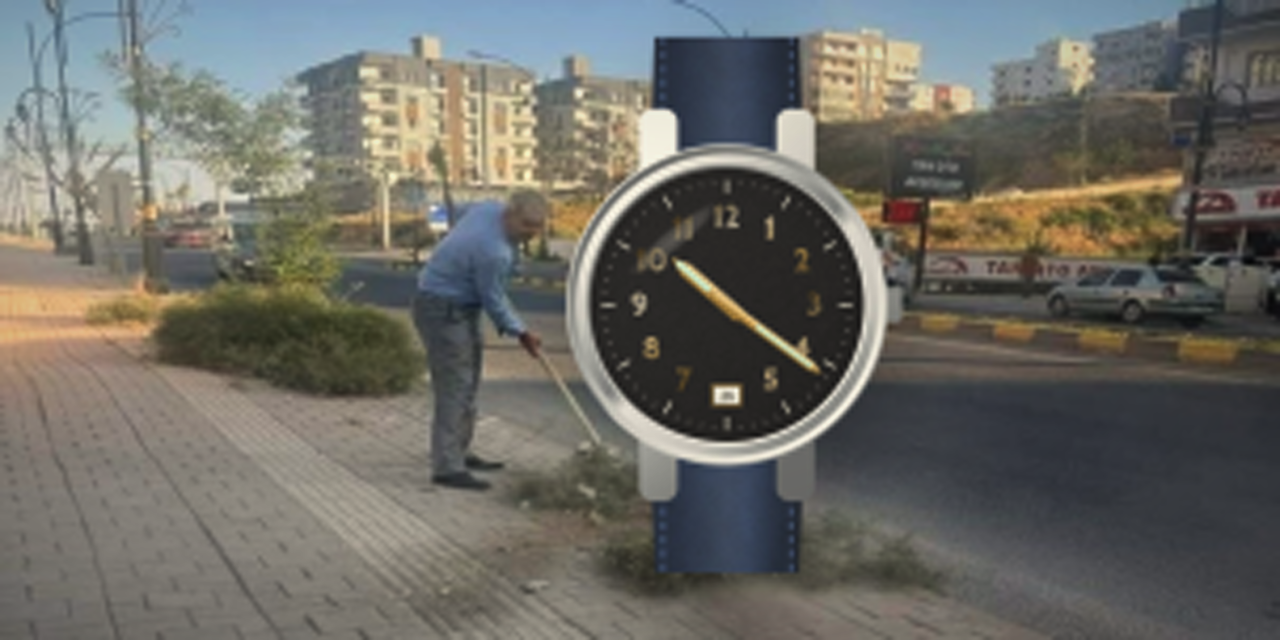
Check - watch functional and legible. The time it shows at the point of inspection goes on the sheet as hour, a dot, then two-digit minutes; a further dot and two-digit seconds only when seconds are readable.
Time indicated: 10.21
